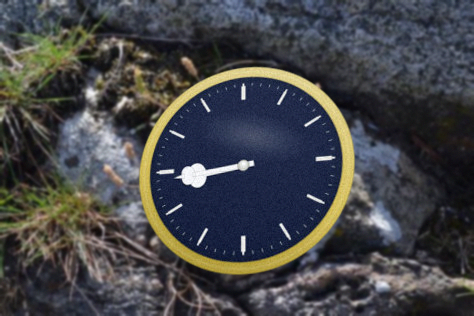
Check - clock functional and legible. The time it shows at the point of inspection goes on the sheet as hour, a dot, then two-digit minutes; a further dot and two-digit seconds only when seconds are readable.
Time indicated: 8.44
